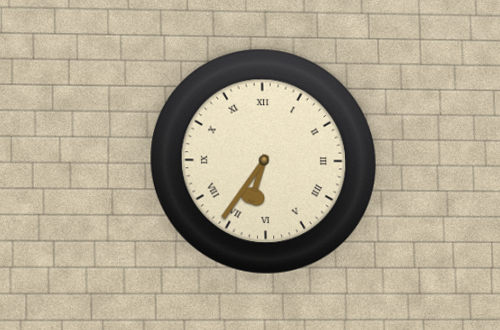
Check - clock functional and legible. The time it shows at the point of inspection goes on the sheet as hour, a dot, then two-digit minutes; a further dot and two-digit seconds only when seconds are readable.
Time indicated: 6.36
